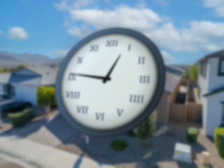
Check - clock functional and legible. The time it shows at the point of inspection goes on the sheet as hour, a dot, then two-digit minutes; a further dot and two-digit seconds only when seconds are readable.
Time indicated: 12.46
